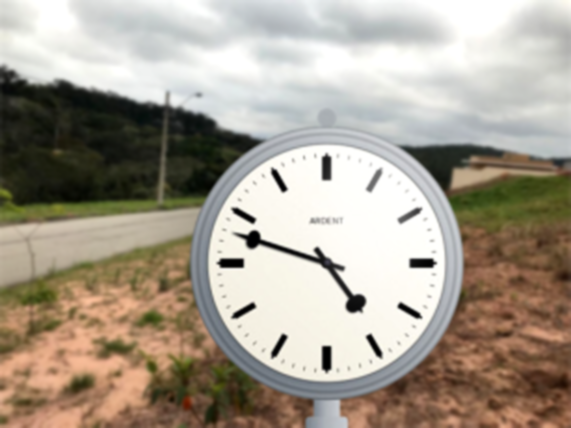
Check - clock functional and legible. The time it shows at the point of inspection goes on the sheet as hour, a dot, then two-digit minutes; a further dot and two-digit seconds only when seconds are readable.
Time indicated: 4.48
